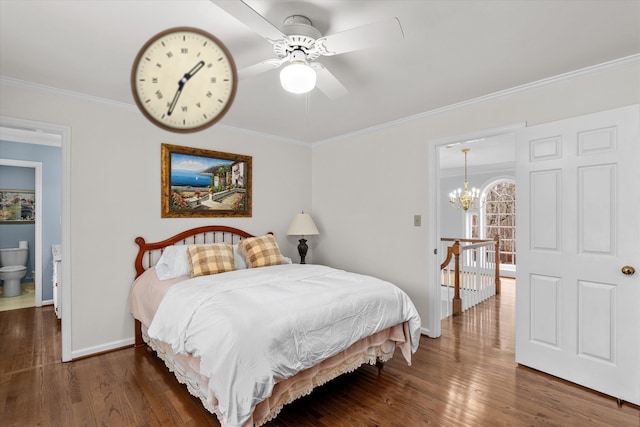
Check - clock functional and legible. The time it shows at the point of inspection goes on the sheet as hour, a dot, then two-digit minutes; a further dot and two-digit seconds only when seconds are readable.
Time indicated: 1.34
